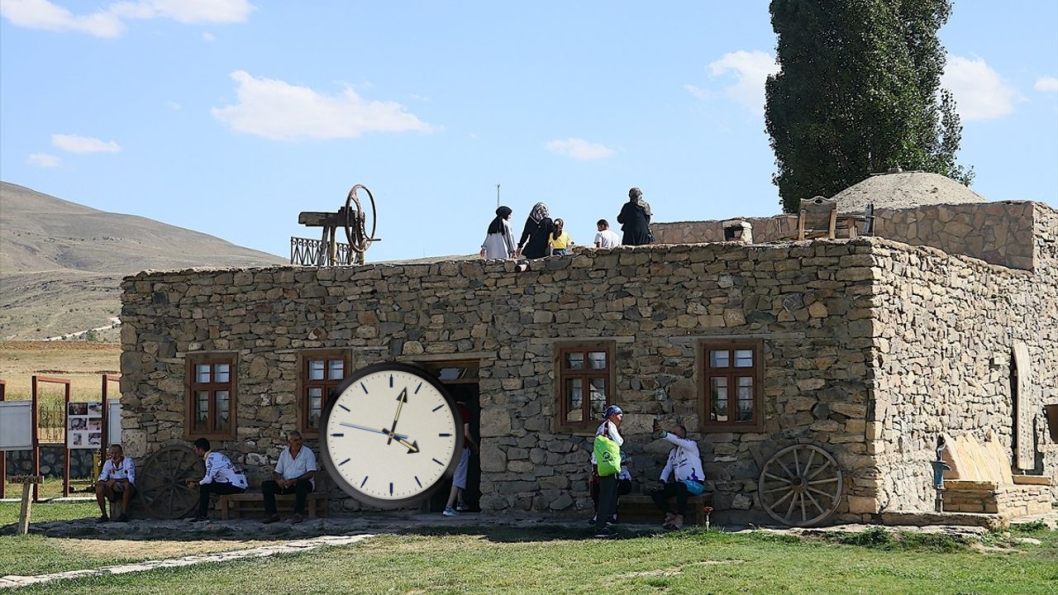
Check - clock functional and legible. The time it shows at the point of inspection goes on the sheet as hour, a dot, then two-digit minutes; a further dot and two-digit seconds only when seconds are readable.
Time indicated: 4.02.47
